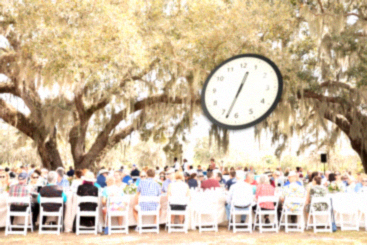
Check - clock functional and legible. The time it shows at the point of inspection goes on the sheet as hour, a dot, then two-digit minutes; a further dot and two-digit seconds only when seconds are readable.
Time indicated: 12.33
